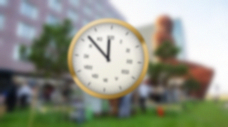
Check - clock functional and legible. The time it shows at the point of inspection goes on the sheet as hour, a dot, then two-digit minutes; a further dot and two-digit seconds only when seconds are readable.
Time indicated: 11.52
